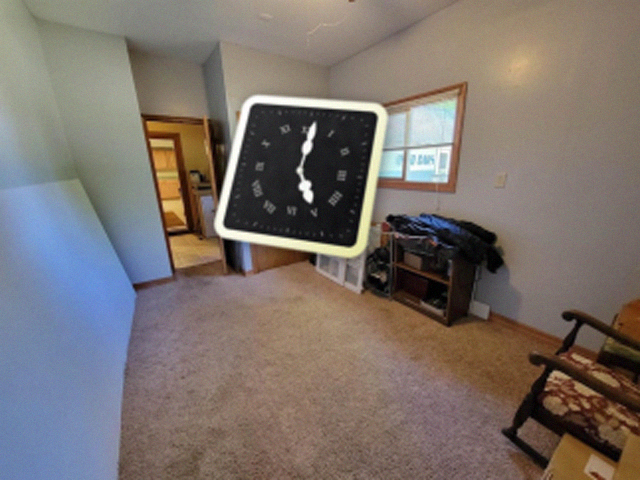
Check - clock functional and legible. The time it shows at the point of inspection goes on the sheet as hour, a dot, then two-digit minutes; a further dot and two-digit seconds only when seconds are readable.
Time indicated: 5.01
